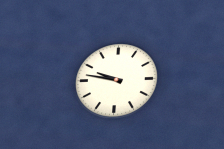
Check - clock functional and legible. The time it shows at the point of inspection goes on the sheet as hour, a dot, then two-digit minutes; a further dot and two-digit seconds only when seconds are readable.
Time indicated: 9.47
